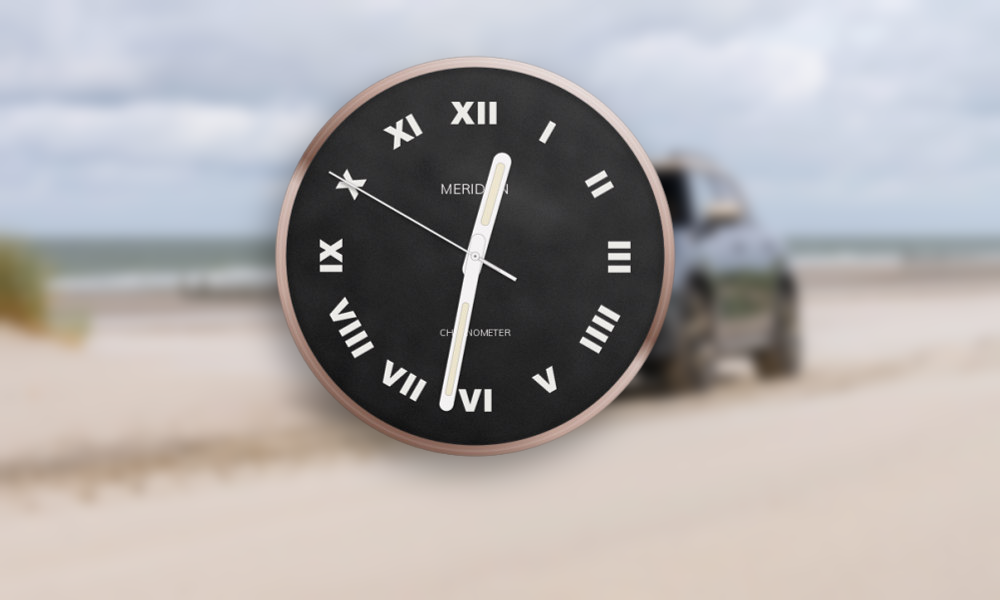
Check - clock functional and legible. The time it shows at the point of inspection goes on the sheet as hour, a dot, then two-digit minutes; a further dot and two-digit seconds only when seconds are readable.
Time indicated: 12.31.50
